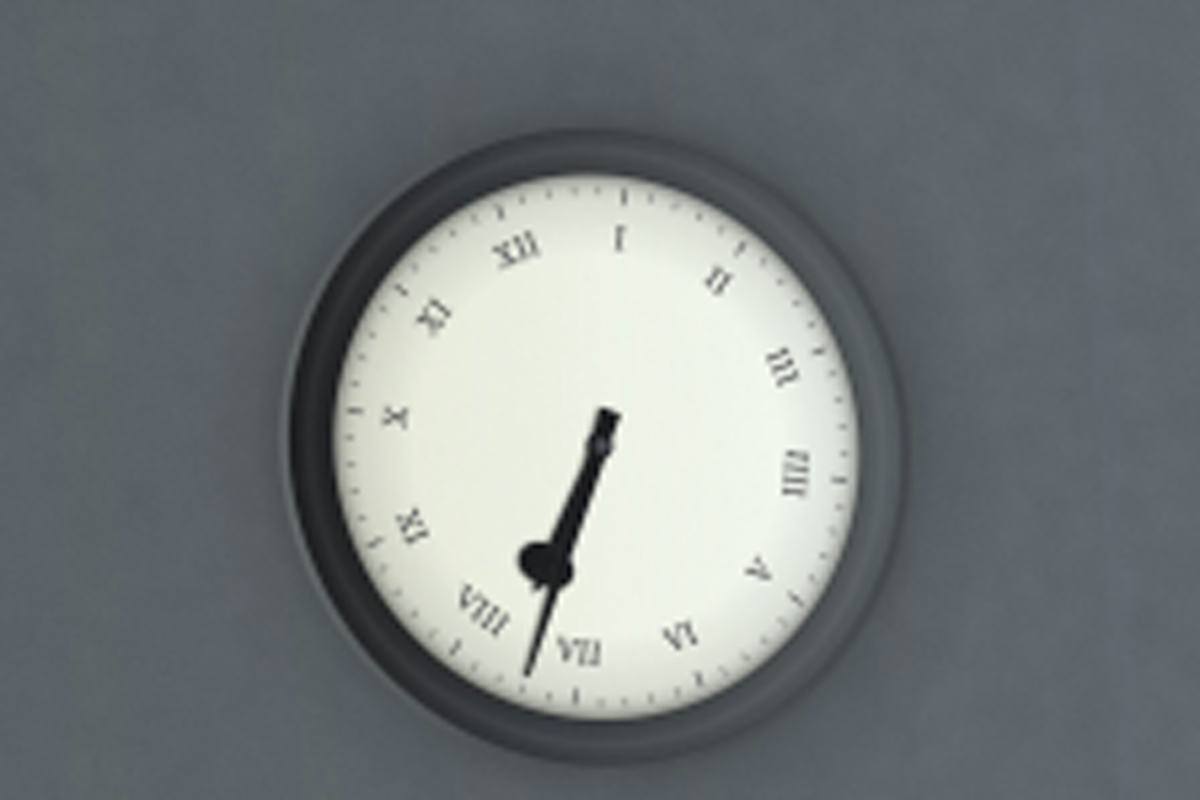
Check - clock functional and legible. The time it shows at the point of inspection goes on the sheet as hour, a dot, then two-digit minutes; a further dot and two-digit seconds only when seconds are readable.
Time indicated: 7.37
